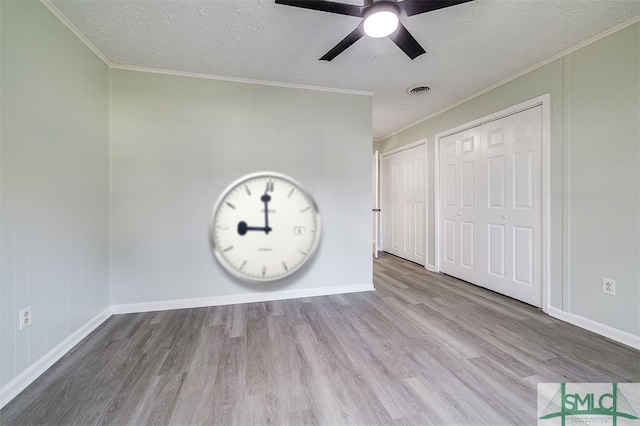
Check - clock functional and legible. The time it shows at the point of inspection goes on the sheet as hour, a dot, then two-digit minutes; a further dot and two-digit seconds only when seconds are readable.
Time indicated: 8.59
